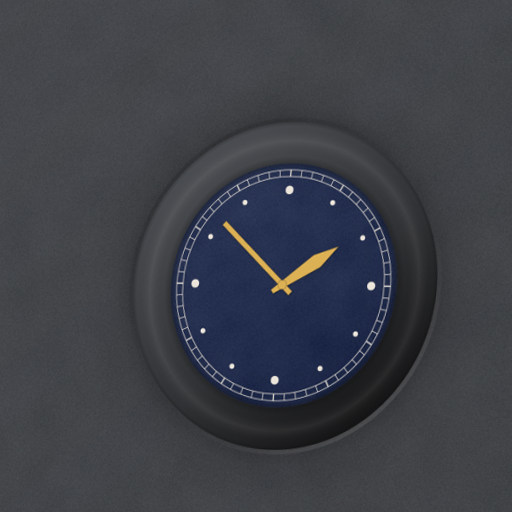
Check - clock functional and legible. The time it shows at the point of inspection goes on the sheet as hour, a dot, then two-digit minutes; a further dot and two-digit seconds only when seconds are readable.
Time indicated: 1.52
